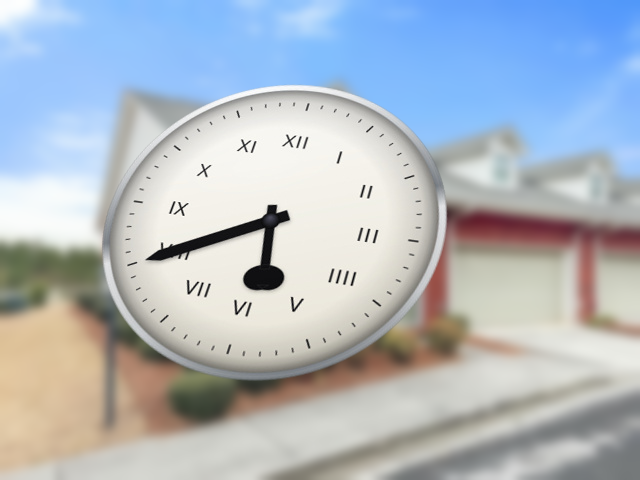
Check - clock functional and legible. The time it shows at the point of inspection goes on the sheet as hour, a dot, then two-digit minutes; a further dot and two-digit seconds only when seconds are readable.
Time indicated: 5.40
